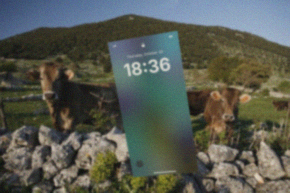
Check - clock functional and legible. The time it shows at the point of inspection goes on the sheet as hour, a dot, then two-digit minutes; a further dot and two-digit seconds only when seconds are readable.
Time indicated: 18.36
